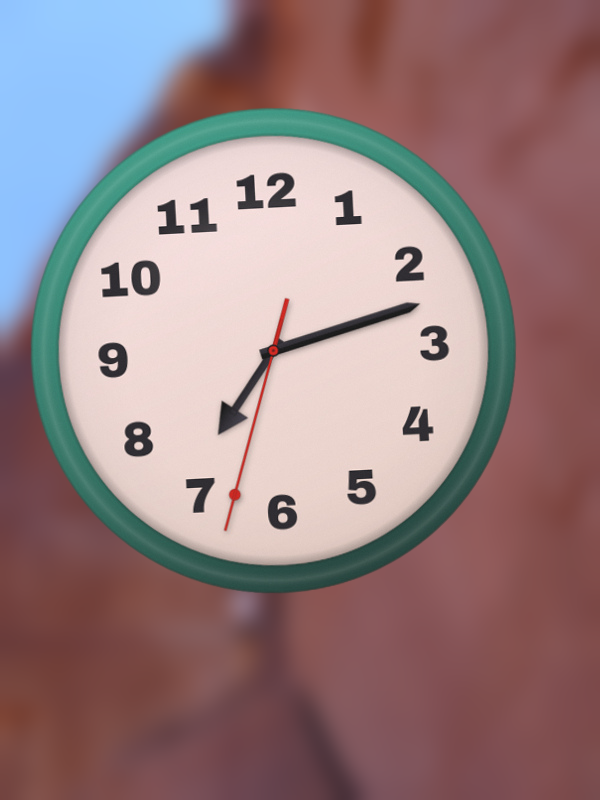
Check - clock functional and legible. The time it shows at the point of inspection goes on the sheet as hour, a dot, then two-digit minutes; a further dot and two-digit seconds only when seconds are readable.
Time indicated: 7.12.33
